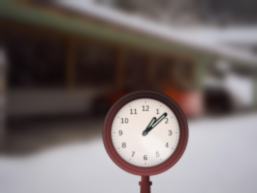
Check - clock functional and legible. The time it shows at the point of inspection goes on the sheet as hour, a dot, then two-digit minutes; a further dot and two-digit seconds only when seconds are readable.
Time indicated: 1.08
